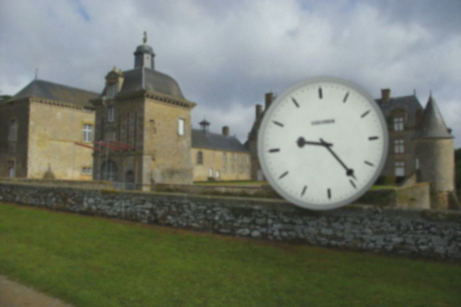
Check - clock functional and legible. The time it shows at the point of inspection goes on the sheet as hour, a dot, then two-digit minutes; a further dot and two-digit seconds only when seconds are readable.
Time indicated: 9.24
